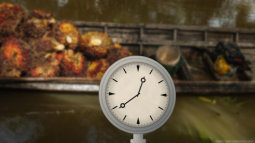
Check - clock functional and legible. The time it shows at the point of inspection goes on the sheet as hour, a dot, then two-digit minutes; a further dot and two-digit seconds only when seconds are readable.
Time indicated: 12.39
